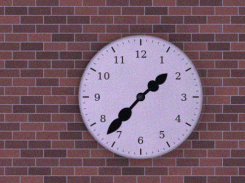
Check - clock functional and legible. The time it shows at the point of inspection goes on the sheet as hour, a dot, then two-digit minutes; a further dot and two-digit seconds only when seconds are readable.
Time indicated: 1.37
